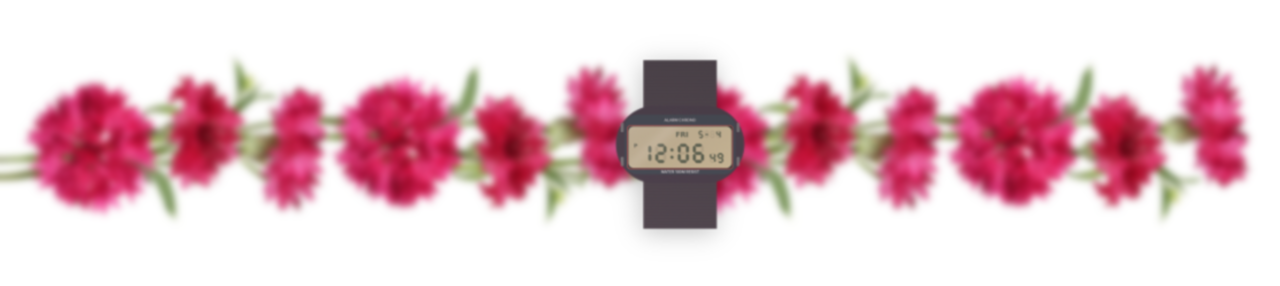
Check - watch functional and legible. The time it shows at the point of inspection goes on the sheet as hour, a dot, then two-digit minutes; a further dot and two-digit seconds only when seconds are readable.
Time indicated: 12.06
